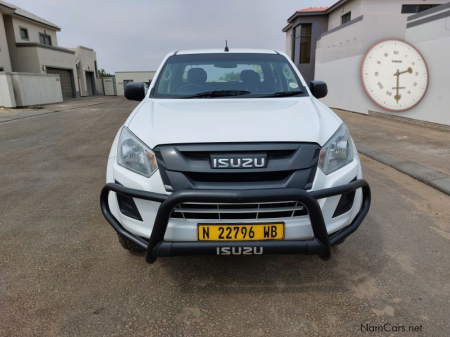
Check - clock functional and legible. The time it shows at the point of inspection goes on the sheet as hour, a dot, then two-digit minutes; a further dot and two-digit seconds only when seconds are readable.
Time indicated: 2.31
